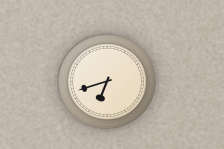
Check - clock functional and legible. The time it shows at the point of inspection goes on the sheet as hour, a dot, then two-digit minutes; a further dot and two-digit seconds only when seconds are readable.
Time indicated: 6.42
